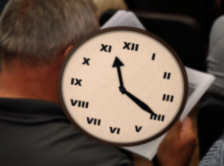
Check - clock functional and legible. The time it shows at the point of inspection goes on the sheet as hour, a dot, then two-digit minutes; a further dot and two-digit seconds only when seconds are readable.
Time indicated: 11.20
